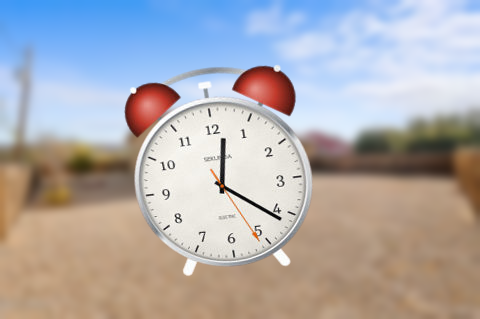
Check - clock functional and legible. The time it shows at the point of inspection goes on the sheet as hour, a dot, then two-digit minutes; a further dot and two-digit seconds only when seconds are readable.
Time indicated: 12.21.26
